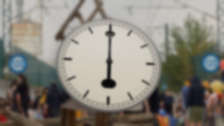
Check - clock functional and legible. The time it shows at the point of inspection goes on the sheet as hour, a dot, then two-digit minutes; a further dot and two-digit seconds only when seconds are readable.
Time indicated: 6.00
